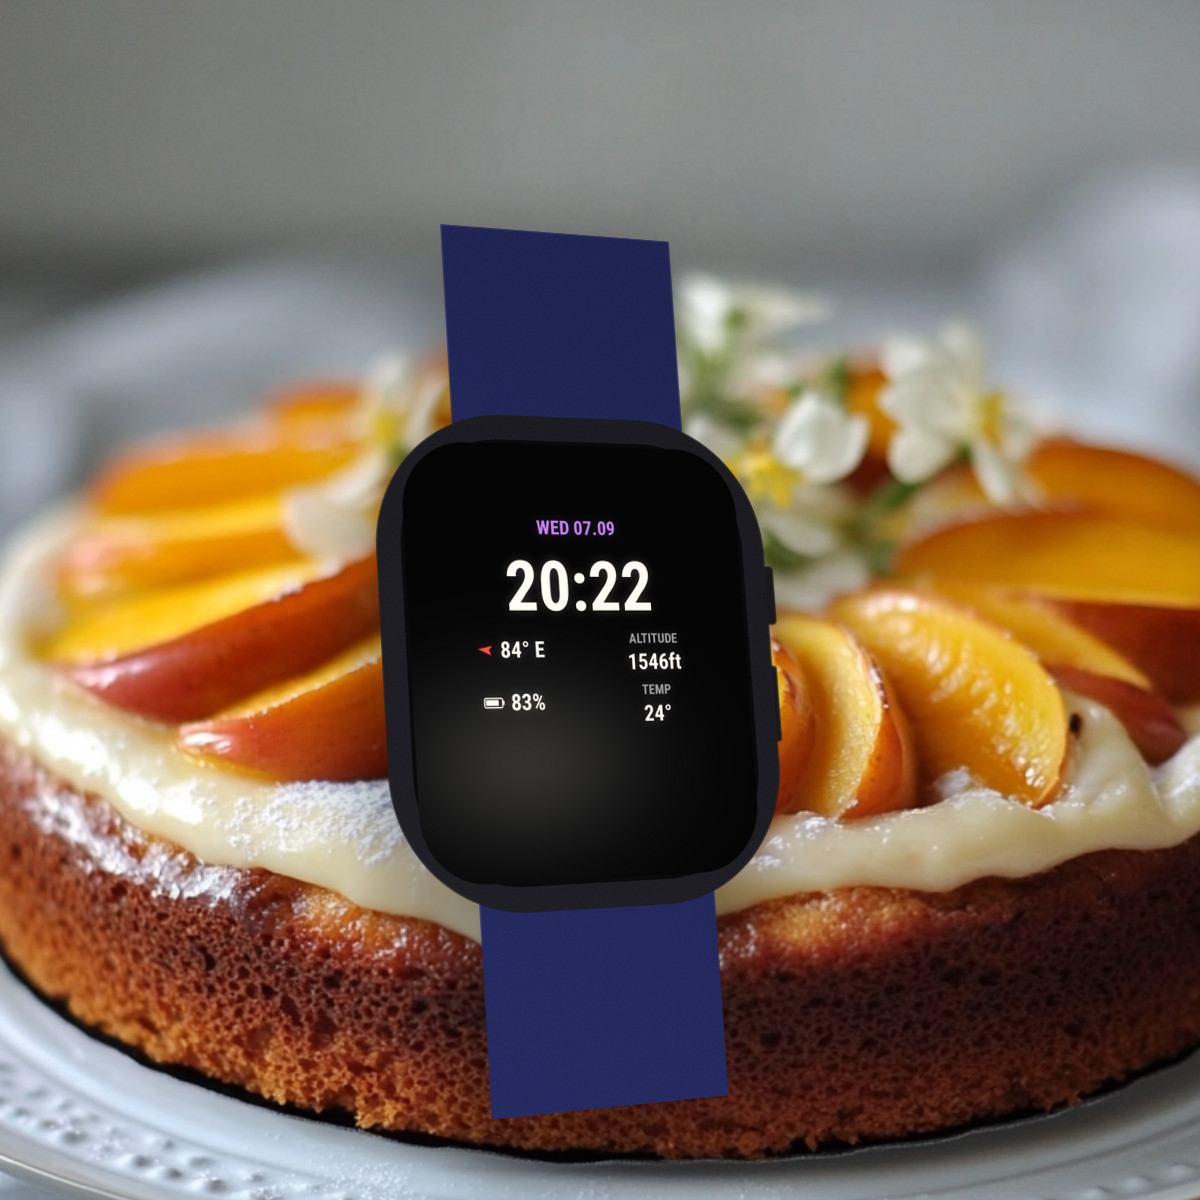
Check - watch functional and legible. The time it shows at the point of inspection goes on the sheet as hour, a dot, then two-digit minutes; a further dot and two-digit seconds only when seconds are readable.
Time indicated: 20.22
